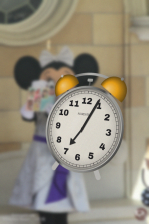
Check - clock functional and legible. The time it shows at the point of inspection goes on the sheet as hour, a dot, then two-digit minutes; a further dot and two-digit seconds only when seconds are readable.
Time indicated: 7.04
